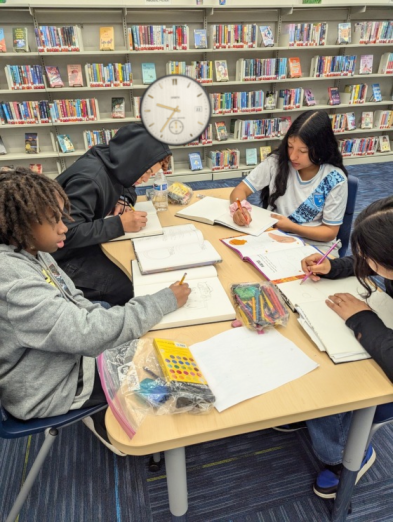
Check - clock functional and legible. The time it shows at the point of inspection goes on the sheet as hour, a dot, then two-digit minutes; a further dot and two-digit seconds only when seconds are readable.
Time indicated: 9.36
